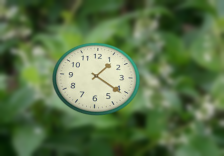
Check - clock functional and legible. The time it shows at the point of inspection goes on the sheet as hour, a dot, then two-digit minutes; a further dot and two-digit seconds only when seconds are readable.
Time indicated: 1.21
